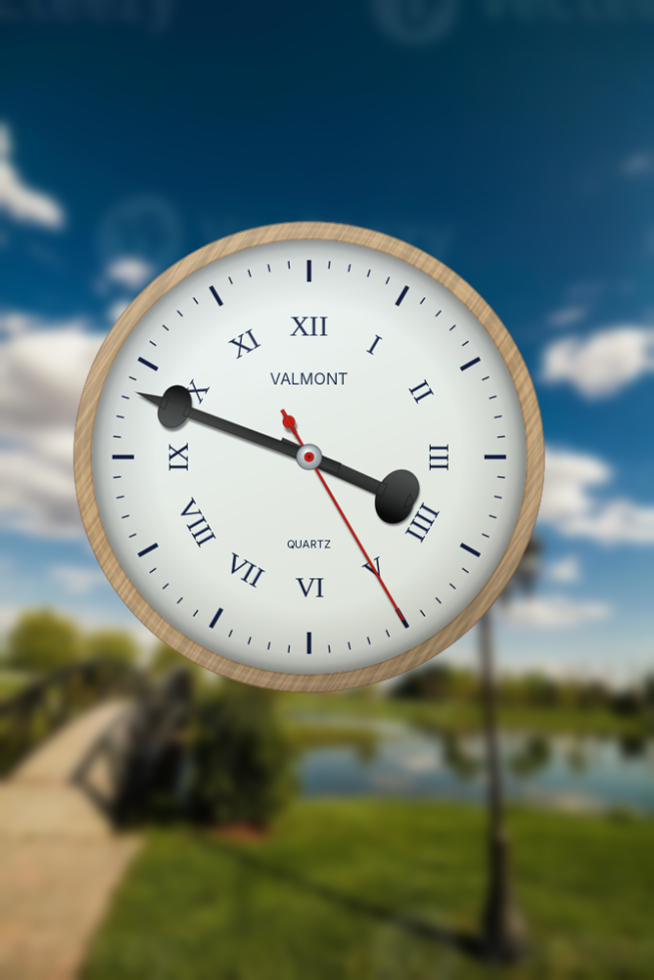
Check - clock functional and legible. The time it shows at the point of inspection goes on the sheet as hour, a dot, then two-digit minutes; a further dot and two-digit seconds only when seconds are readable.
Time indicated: 3.48.25
